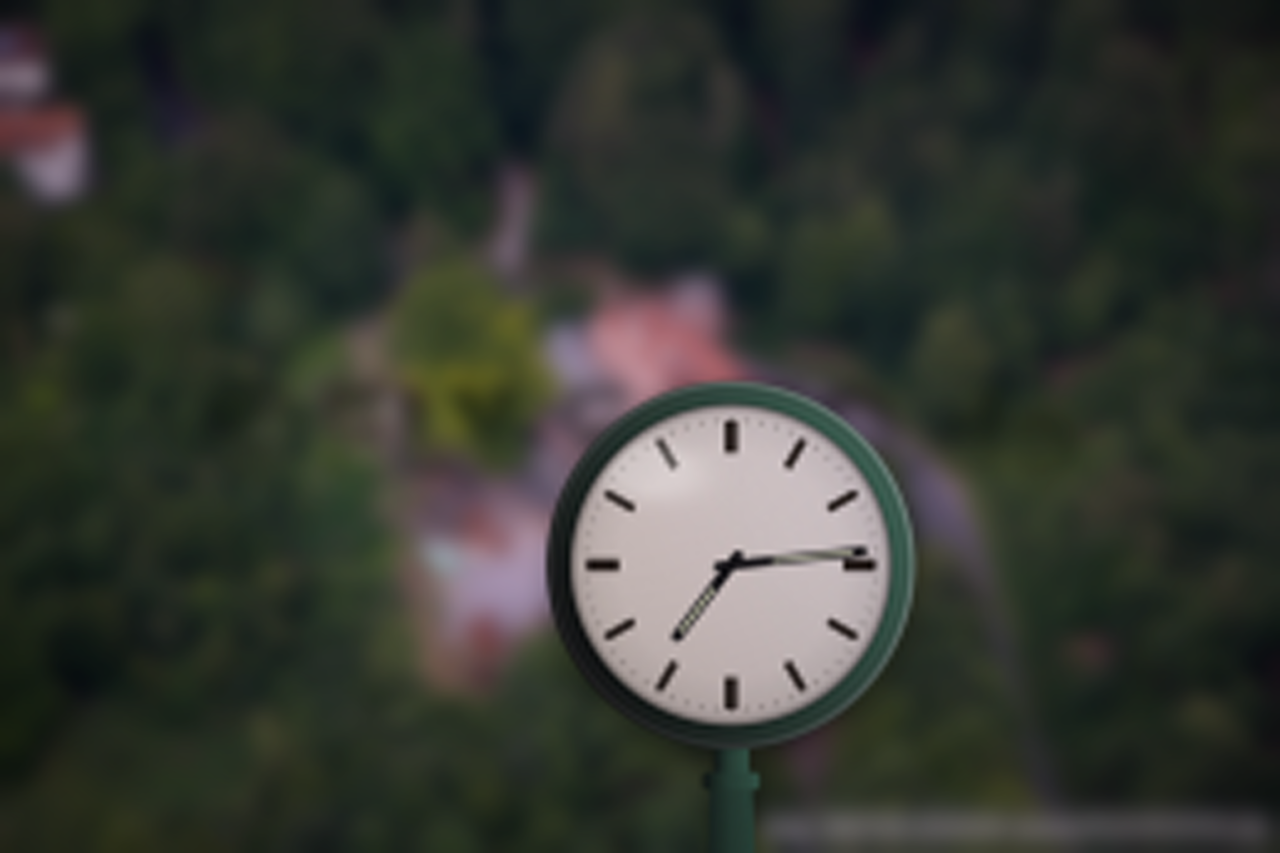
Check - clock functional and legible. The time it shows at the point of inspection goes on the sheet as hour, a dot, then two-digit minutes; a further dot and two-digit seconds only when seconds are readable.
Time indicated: 7.14
